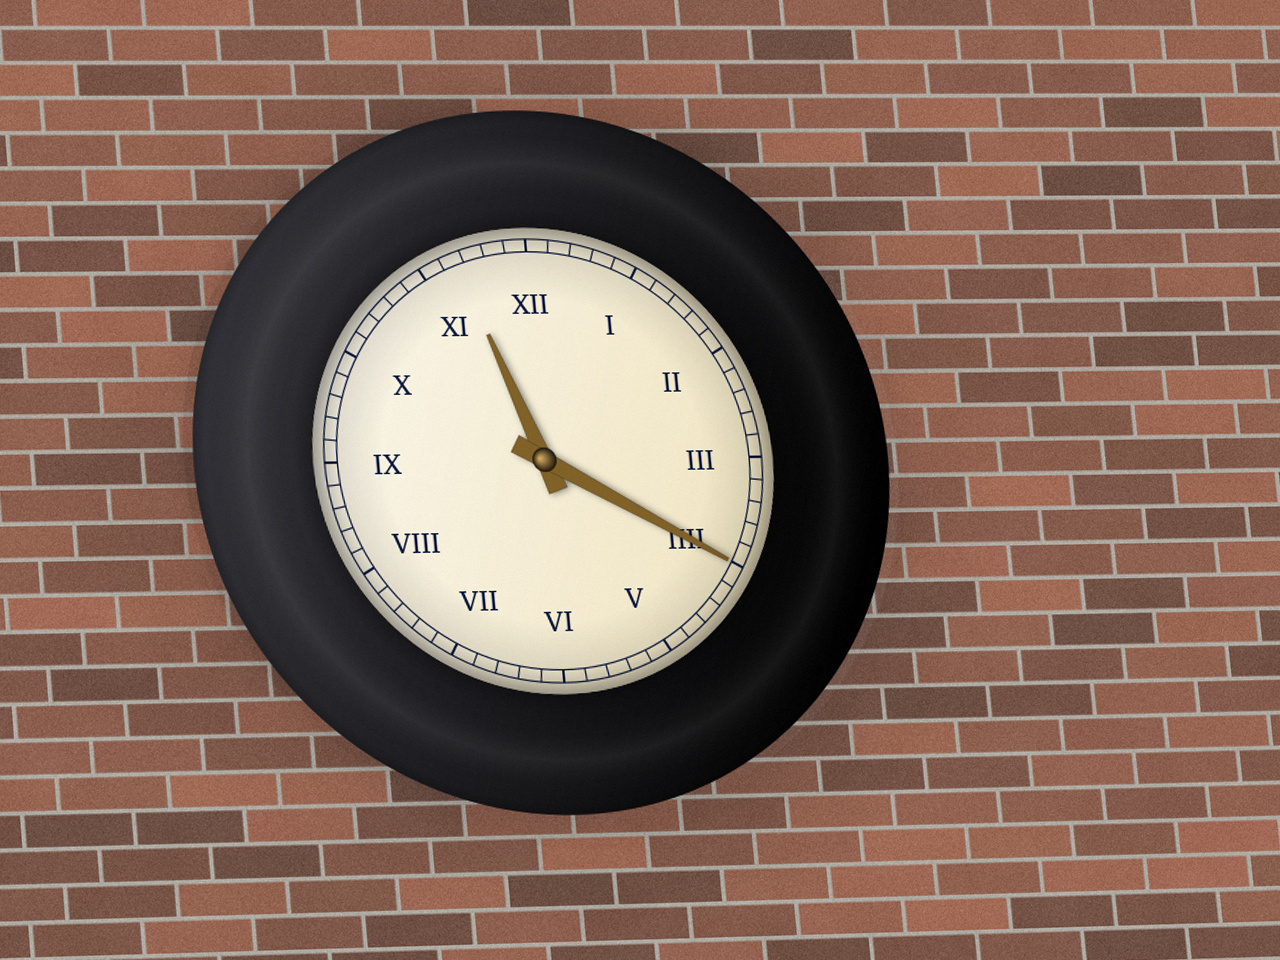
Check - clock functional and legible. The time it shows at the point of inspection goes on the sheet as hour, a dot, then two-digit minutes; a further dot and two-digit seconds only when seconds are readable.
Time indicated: 11.20
